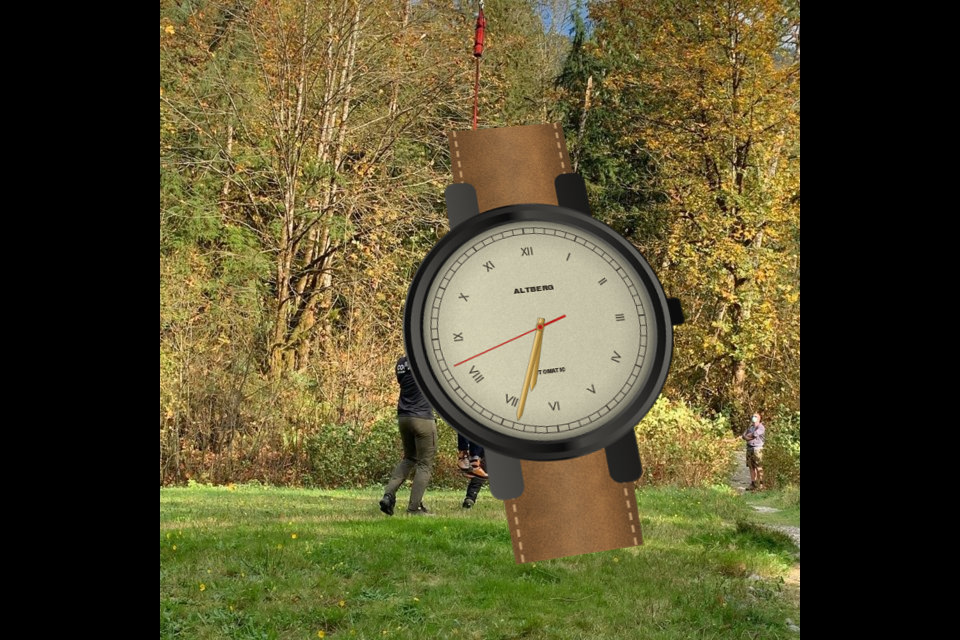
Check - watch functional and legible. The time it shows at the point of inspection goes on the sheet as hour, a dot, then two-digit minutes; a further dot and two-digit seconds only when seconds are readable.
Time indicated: 6.33.42
